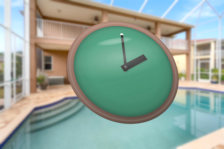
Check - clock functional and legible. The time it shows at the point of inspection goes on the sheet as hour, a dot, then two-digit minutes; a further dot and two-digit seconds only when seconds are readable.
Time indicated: 2.00
